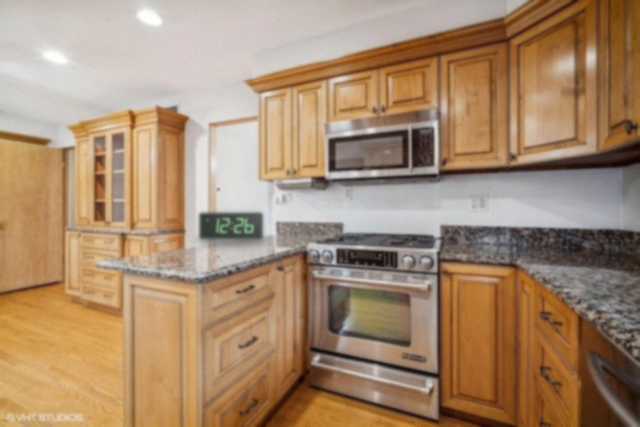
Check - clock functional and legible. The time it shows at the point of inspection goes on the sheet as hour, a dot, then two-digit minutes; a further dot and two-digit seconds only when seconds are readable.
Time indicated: 12.26
